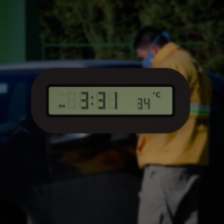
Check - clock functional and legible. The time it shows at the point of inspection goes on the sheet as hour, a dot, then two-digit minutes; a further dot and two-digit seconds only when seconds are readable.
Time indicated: 3.31
